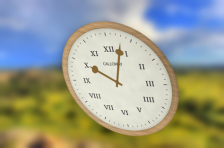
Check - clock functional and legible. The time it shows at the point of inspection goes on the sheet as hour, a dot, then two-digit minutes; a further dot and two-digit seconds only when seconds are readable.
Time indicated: 10.03
